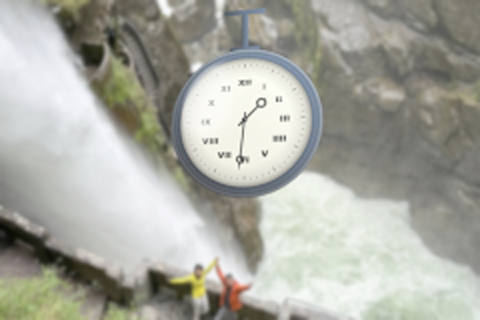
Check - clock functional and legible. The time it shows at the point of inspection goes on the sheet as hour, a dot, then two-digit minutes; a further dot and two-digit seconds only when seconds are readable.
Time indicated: 1.31
